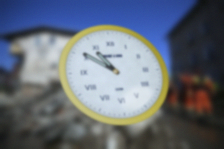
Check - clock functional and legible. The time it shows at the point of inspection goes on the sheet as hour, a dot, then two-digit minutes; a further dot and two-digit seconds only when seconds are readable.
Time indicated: 10.51
